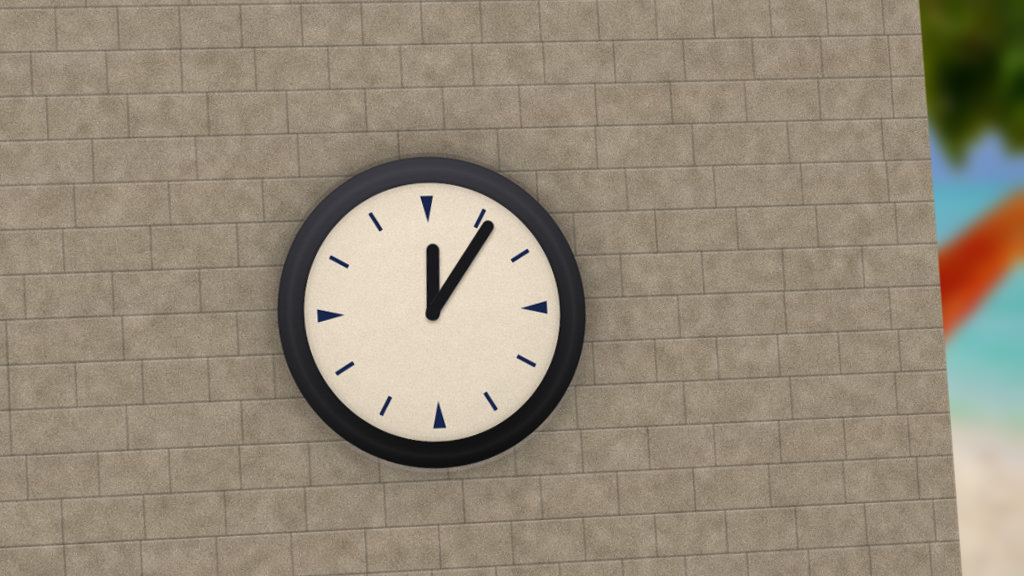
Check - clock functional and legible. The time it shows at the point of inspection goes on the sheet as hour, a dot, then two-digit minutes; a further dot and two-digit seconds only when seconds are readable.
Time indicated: 12.06
